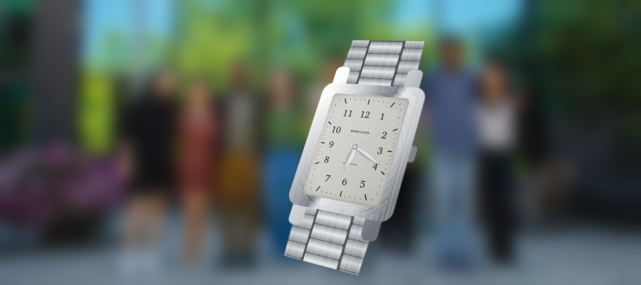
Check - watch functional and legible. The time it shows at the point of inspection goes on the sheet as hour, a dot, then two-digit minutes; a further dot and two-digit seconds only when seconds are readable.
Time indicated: 6.19
